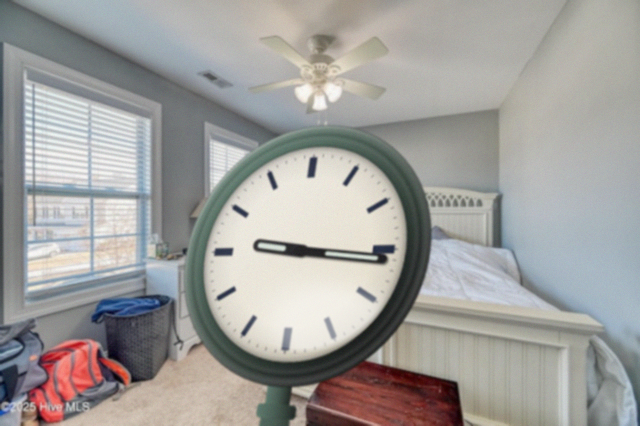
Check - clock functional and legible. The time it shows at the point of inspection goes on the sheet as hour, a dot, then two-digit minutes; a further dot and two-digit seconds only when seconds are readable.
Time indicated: 9.16
